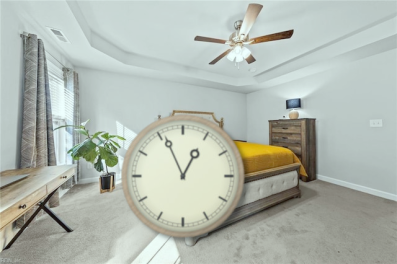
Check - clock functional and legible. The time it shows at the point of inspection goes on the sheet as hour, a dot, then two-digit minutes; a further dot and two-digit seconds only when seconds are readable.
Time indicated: 12.56
